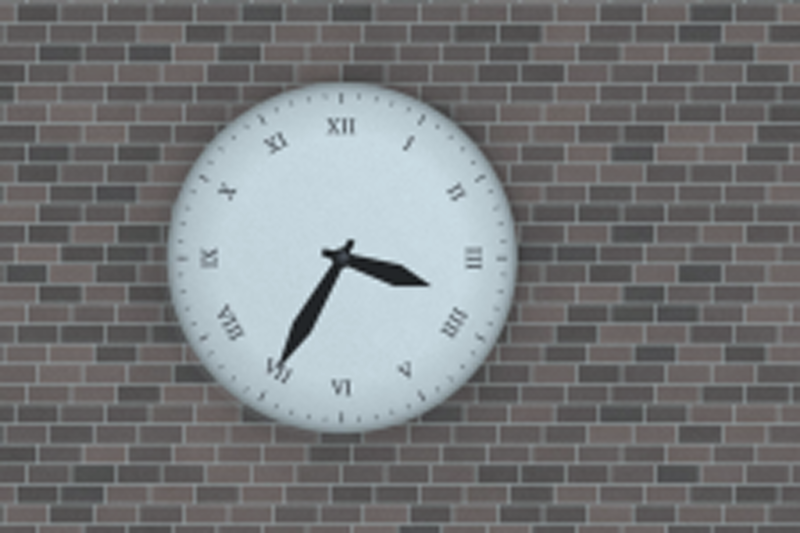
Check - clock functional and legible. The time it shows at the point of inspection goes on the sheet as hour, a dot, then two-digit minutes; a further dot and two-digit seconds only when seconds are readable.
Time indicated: 3.35
